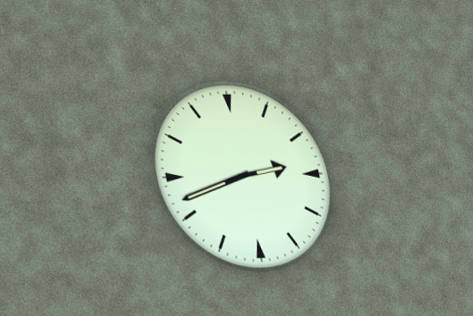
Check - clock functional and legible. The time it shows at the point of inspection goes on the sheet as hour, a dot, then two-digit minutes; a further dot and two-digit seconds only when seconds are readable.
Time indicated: 2.42
